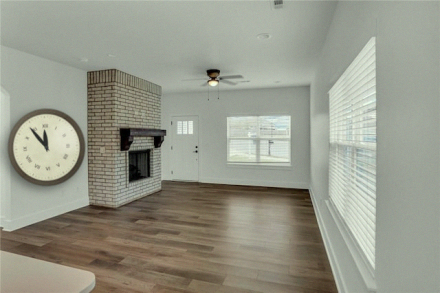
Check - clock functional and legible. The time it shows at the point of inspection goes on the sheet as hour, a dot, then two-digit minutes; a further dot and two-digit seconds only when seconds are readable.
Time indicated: 11.54
